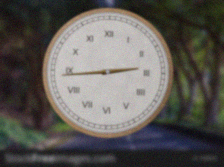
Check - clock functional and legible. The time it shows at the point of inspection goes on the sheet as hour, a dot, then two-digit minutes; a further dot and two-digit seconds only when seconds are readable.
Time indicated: 2.44
